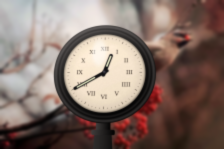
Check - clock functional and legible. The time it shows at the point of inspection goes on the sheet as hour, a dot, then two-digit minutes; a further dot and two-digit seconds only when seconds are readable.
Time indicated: 12.40
